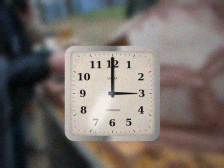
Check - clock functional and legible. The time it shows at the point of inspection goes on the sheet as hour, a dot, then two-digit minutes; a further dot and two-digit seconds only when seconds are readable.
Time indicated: 3.00
